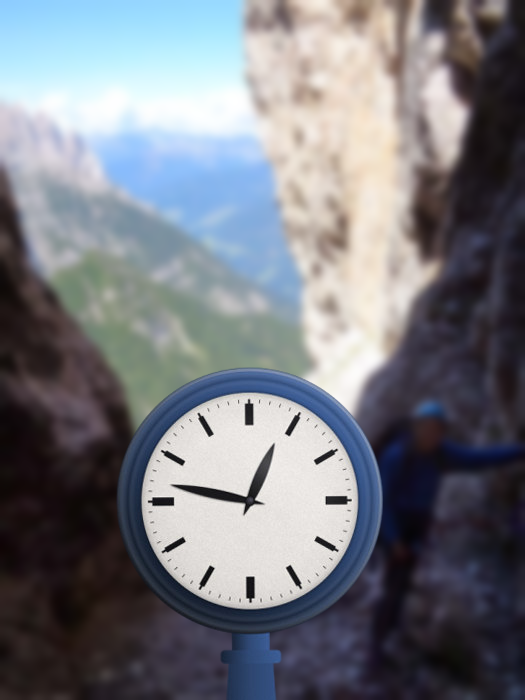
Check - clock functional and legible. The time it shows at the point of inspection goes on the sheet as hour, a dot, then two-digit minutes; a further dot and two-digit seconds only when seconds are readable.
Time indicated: 12.47
